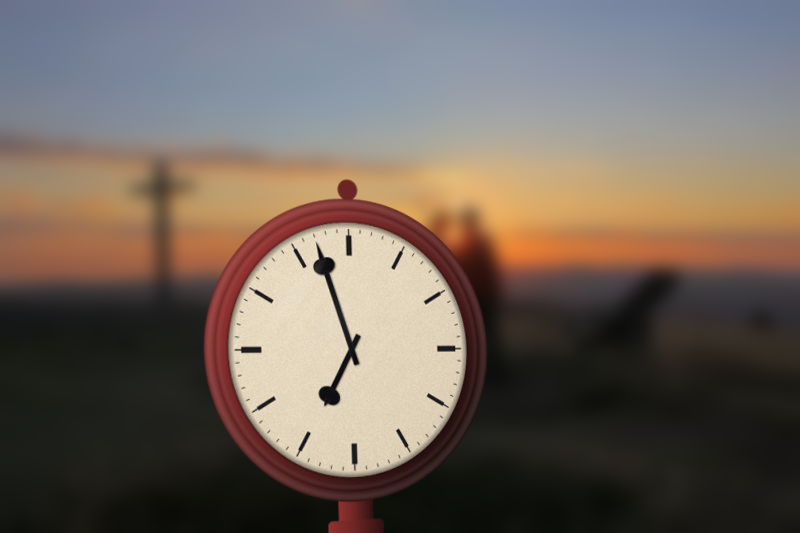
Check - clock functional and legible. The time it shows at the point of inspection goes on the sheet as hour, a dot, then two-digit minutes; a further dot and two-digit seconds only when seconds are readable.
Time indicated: 6.57
